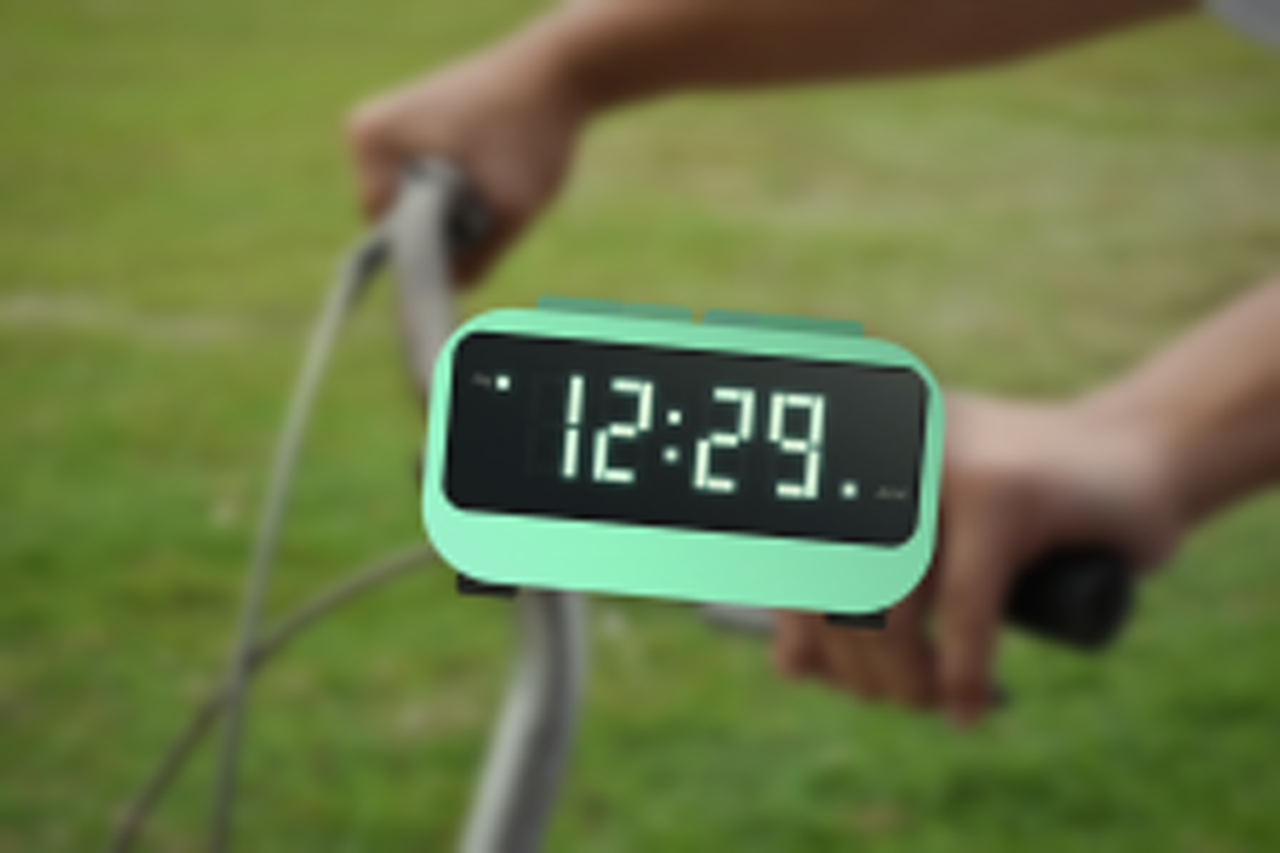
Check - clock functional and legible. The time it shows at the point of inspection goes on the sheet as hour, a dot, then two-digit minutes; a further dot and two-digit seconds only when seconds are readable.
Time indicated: 12.29
